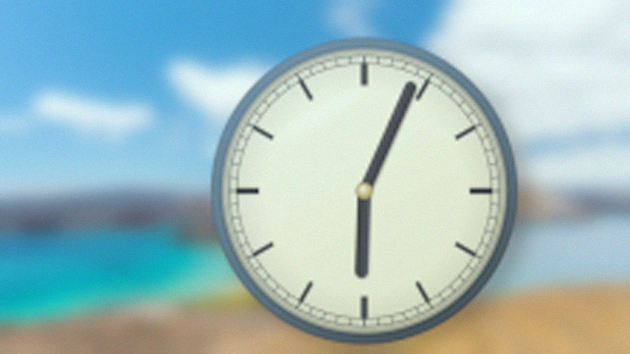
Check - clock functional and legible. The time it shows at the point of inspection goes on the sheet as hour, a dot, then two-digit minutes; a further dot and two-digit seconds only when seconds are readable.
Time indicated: 6.04
